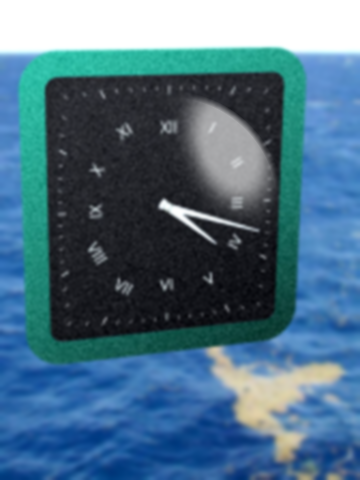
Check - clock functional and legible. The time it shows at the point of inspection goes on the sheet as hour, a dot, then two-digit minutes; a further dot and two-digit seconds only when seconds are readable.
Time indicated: 4.18
